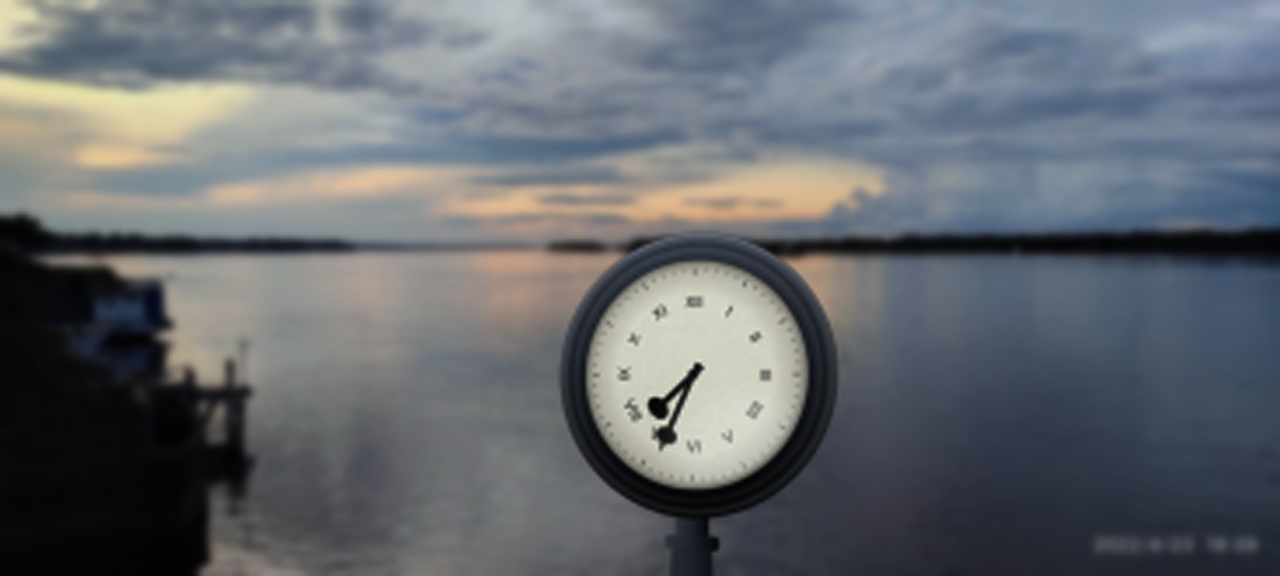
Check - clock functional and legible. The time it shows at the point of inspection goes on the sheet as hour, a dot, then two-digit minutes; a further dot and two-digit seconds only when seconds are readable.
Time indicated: 7.34
